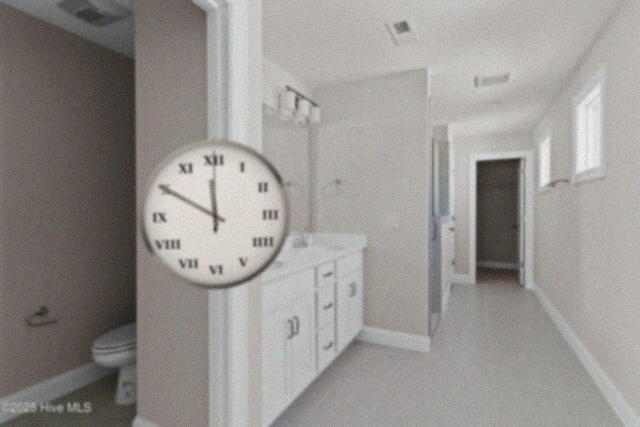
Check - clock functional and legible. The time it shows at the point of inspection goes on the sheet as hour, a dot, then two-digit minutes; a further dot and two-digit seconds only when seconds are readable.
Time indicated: 11.50.00
